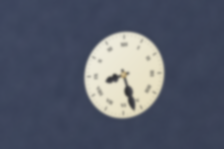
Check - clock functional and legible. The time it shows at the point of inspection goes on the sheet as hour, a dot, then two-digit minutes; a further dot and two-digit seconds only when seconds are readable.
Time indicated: 8.27
